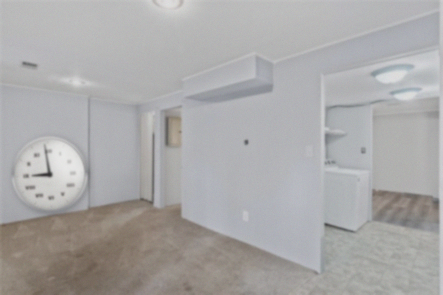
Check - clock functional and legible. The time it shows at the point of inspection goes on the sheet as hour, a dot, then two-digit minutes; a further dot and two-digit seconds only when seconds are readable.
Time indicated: 8.59
